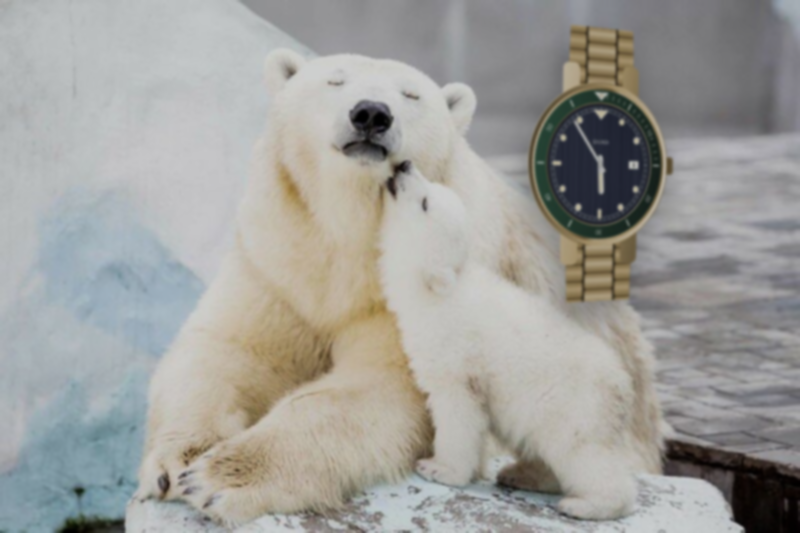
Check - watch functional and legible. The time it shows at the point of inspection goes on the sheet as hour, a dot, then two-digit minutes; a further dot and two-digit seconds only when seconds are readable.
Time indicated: 5.54
